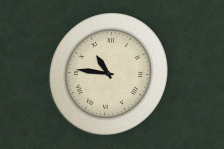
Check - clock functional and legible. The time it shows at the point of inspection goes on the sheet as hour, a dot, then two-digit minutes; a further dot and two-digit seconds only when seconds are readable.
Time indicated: 10.46
